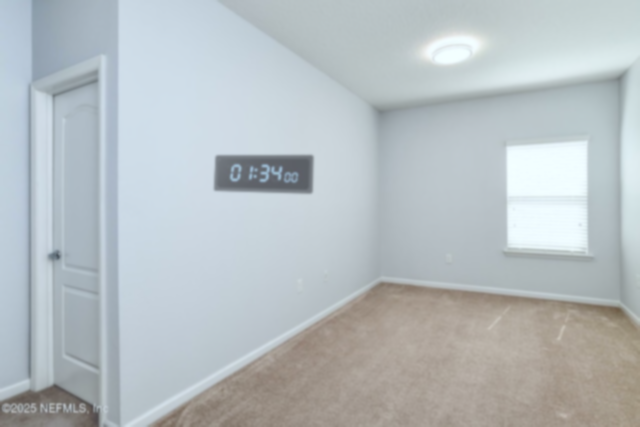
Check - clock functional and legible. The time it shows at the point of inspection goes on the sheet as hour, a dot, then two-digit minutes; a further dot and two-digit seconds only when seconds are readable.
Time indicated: 1.34
